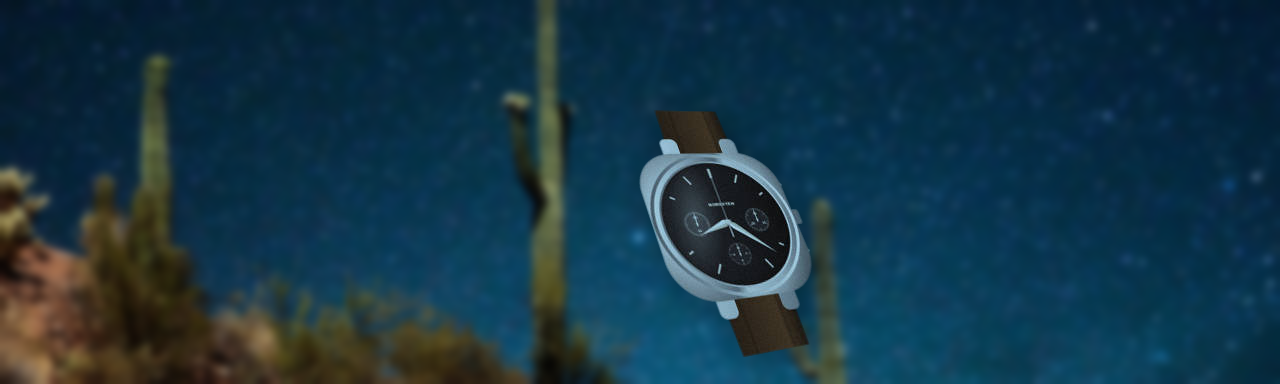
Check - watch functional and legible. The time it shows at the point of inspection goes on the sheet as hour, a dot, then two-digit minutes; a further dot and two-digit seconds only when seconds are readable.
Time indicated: 8.22
